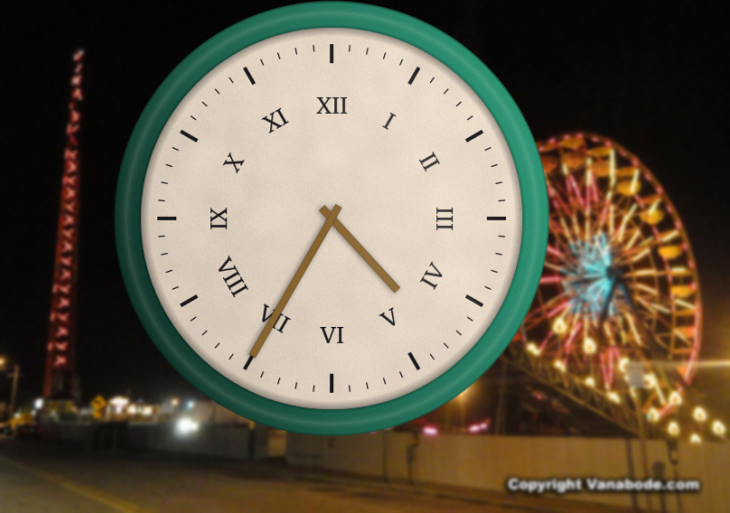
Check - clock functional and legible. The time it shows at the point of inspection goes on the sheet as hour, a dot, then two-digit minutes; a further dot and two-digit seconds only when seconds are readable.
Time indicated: 4.35
